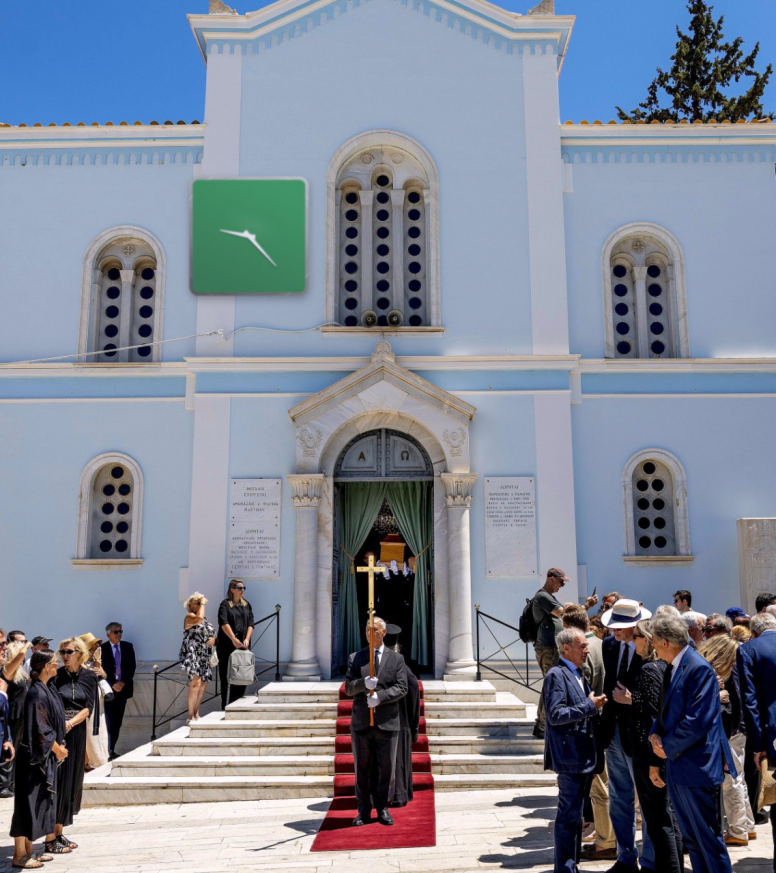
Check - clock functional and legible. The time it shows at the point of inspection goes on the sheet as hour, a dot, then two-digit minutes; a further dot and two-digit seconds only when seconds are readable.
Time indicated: 9.23
